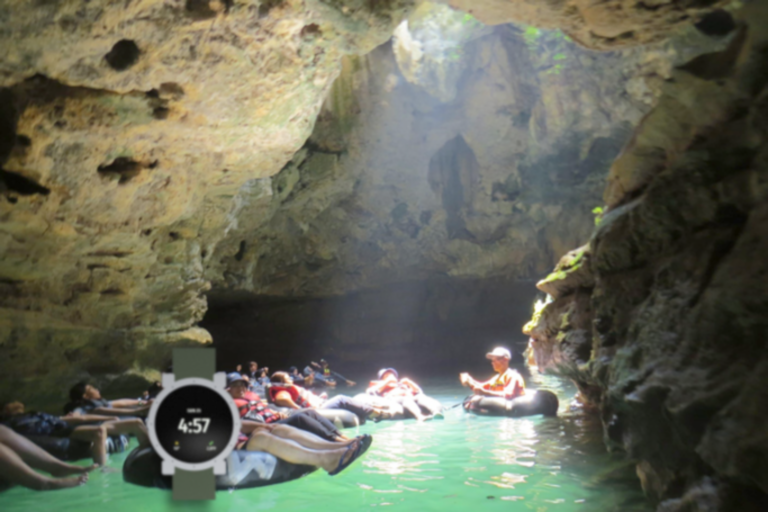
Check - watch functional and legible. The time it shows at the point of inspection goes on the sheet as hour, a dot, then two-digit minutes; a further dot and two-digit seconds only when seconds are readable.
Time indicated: 4.57
